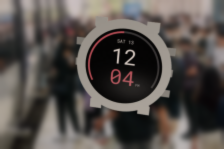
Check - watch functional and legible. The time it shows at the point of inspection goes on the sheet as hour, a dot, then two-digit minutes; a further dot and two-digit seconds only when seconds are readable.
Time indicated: 12.04
